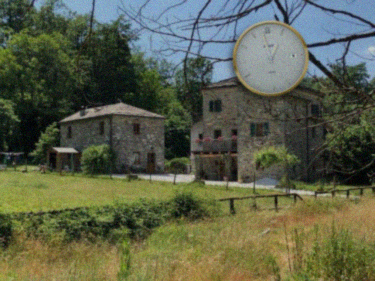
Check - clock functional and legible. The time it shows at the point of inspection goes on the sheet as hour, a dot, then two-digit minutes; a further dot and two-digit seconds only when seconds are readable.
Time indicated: 12.58
